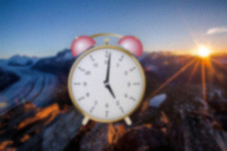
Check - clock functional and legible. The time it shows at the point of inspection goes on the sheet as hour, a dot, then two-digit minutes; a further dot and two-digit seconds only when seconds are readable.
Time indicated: 5.01
